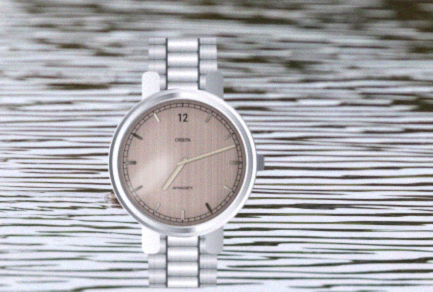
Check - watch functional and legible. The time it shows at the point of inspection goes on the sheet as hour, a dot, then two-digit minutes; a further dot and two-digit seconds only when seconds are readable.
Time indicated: 7.12
